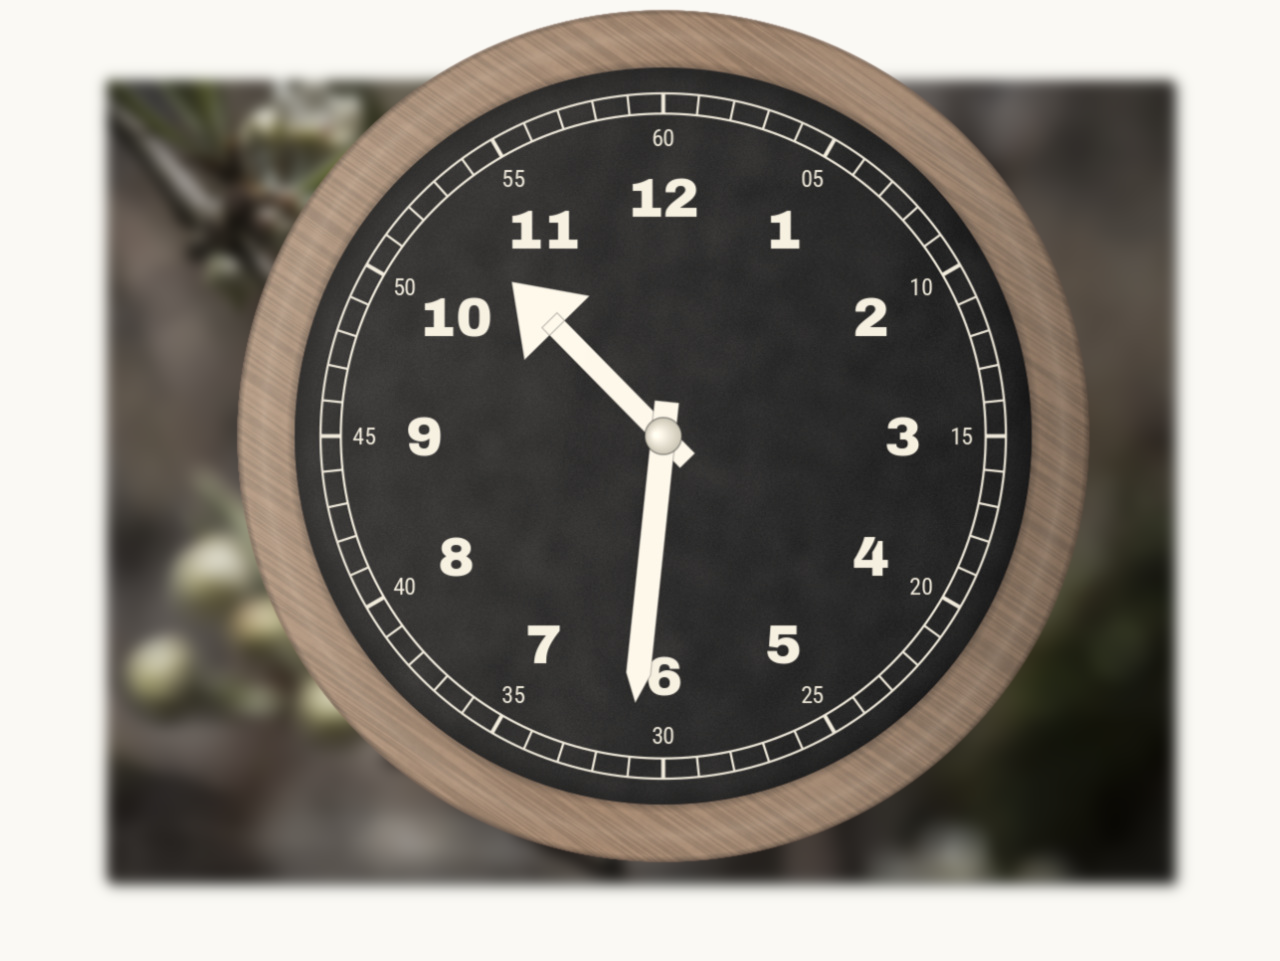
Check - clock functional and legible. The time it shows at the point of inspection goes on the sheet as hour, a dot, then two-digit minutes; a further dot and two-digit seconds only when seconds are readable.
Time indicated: 10.31
